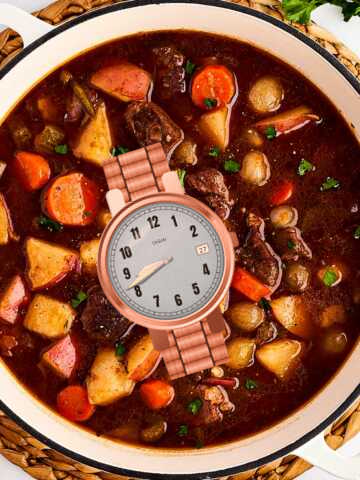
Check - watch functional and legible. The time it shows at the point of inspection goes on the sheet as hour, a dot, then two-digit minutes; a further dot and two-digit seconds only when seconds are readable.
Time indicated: 8.42
